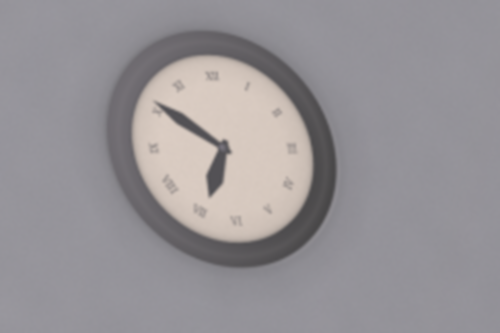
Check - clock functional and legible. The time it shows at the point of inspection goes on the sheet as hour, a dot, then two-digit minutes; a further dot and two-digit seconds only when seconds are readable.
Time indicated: 6.51
